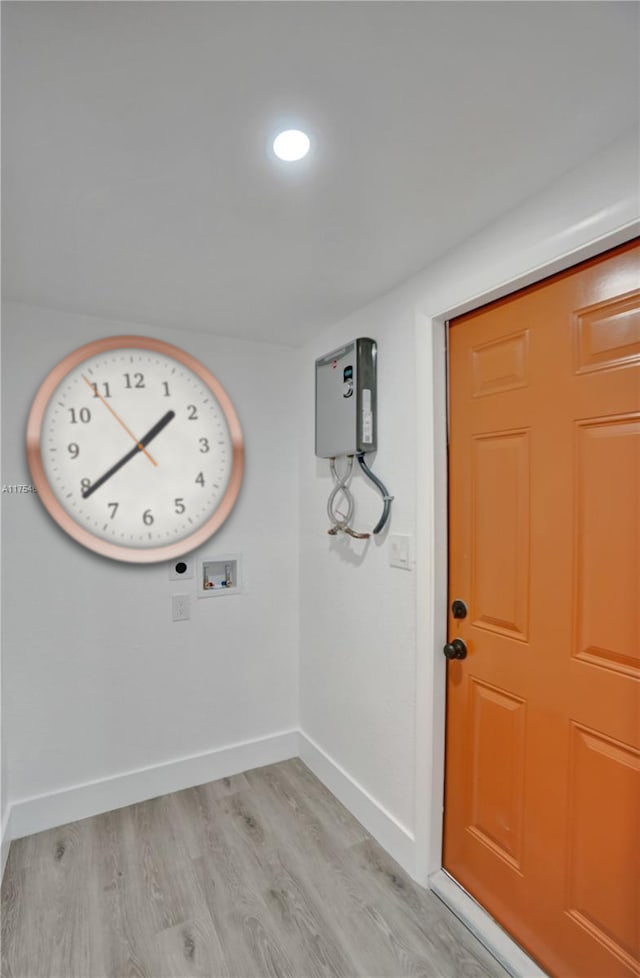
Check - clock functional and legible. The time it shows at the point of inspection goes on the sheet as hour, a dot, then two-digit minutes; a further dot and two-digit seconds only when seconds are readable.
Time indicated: 1.38.54
